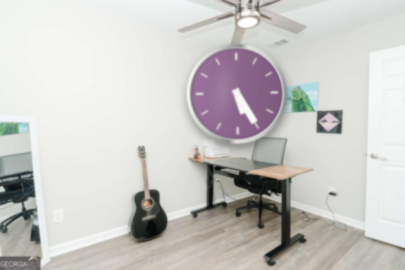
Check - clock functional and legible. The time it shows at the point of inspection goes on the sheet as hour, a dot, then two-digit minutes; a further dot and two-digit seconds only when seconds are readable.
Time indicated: 5.25
